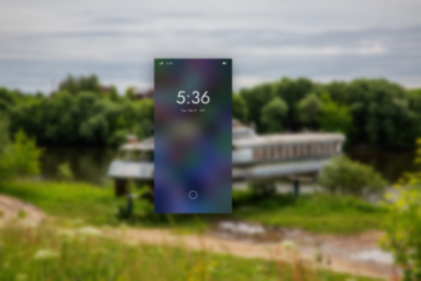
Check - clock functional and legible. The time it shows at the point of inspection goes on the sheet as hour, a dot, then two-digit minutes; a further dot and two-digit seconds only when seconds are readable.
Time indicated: 5.36
